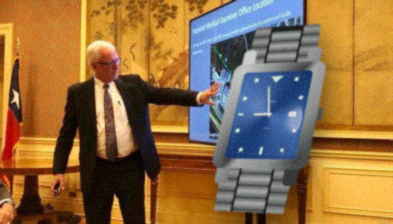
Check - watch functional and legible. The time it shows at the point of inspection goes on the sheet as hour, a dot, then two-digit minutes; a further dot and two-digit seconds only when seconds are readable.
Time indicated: 8.58
